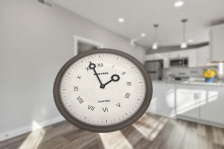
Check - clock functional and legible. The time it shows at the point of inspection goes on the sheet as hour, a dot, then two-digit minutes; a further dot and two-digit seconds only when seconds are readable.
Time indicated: 1.57
